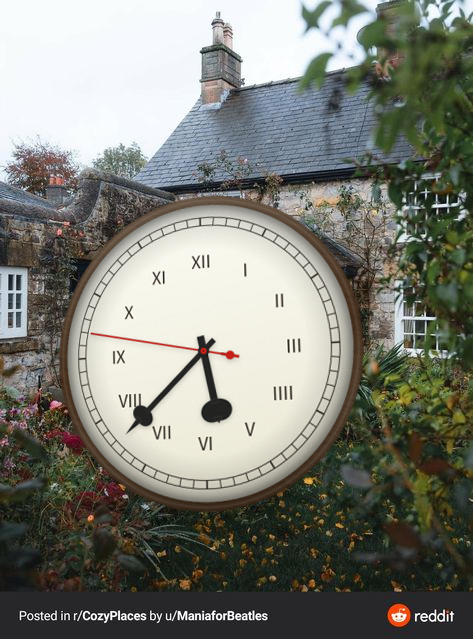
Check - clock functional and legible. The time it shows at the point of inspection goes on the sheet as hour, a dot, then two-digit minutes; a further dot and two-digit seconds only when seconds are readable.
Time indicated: 5.37.47
